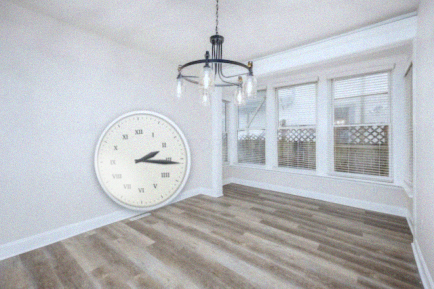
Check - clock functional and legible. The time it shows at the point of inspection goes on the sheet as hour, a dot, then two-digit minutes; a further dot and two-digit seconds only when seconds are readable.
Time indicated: 2.16
